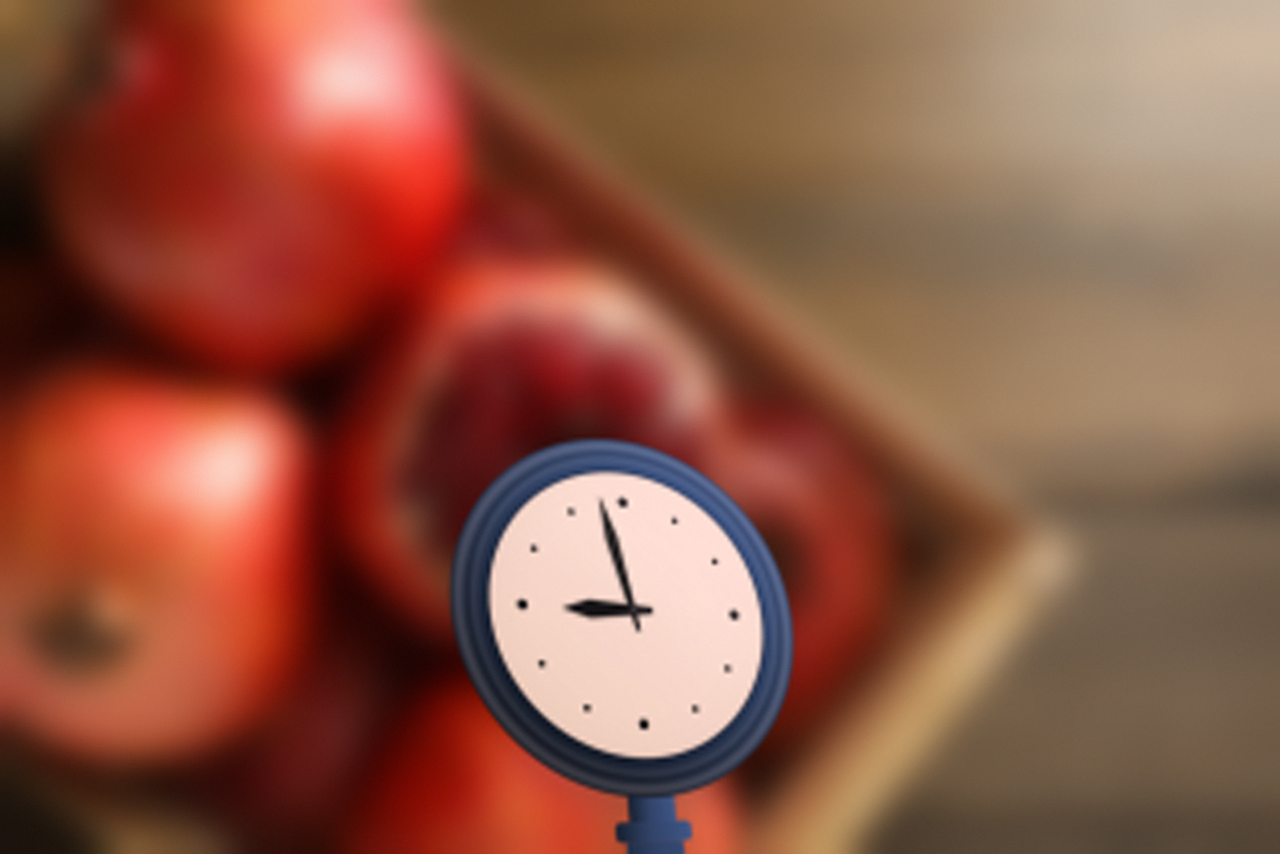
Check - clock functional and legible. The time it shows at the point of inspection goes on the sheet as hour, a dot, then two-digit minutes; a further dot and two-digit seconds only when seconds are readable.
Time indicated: 8.58
